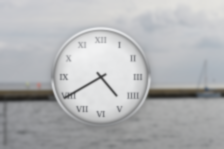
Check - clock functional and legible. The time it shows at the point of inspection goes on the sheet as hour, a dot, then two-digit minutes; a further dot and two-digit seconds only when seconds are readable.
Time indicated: 4.40
